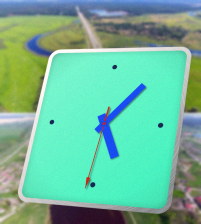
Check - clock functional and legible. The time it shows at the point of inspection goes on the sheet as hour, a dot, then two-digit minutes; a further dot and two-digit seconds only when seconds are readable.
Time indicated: 5.06.31
